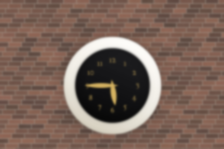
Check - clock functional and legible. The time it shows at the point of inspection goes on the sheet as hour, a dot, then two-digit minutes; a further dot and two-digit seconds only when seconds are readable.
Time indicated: 5.45
